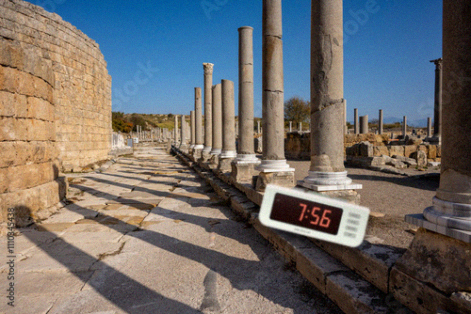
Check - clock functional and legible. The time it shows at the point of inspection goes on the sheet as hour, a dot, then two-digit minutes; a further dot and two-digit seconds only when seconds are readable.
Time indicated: 7.56
